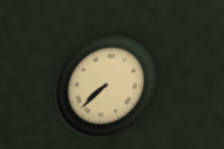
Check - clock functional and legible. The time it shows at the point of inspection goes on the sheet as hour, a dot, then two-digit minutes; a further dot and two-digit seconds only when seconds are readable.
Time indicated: 7.37
